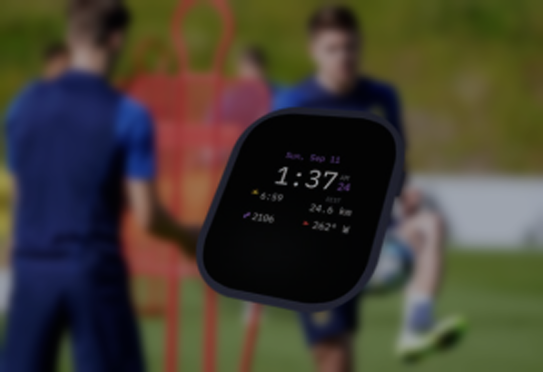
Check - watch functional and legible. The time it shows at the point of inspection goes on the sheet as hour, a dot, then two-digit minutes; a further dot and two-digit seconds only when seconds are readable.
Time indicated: 1.37
